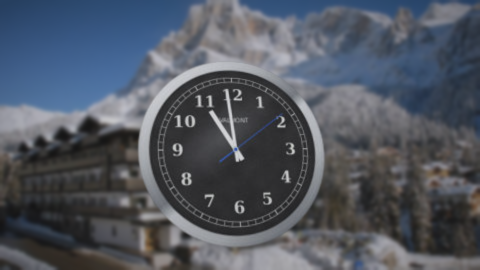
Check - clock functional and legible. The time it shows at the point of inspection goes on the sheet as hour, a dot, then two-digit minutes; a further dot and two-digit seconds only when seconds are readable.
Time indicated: 10.59.09
